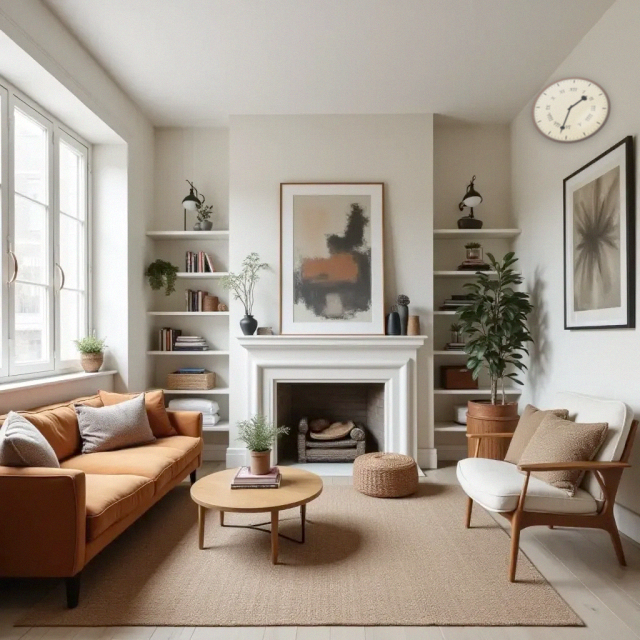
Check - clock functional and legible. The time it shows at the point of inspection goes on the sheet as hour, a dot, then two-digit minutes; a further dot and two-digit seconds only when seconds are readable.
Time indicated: 1.32
